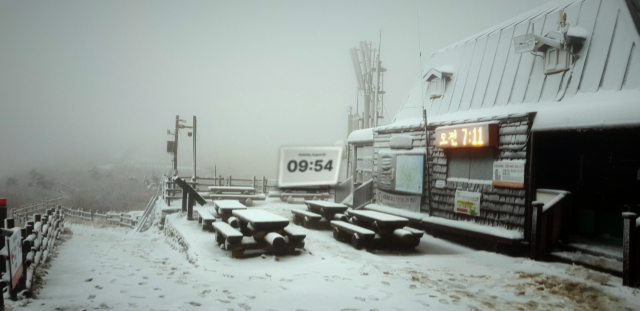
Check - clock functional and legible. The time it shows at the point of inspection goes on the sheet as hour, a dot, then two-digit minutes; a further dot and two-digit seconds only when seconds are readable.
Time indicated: 9.54
